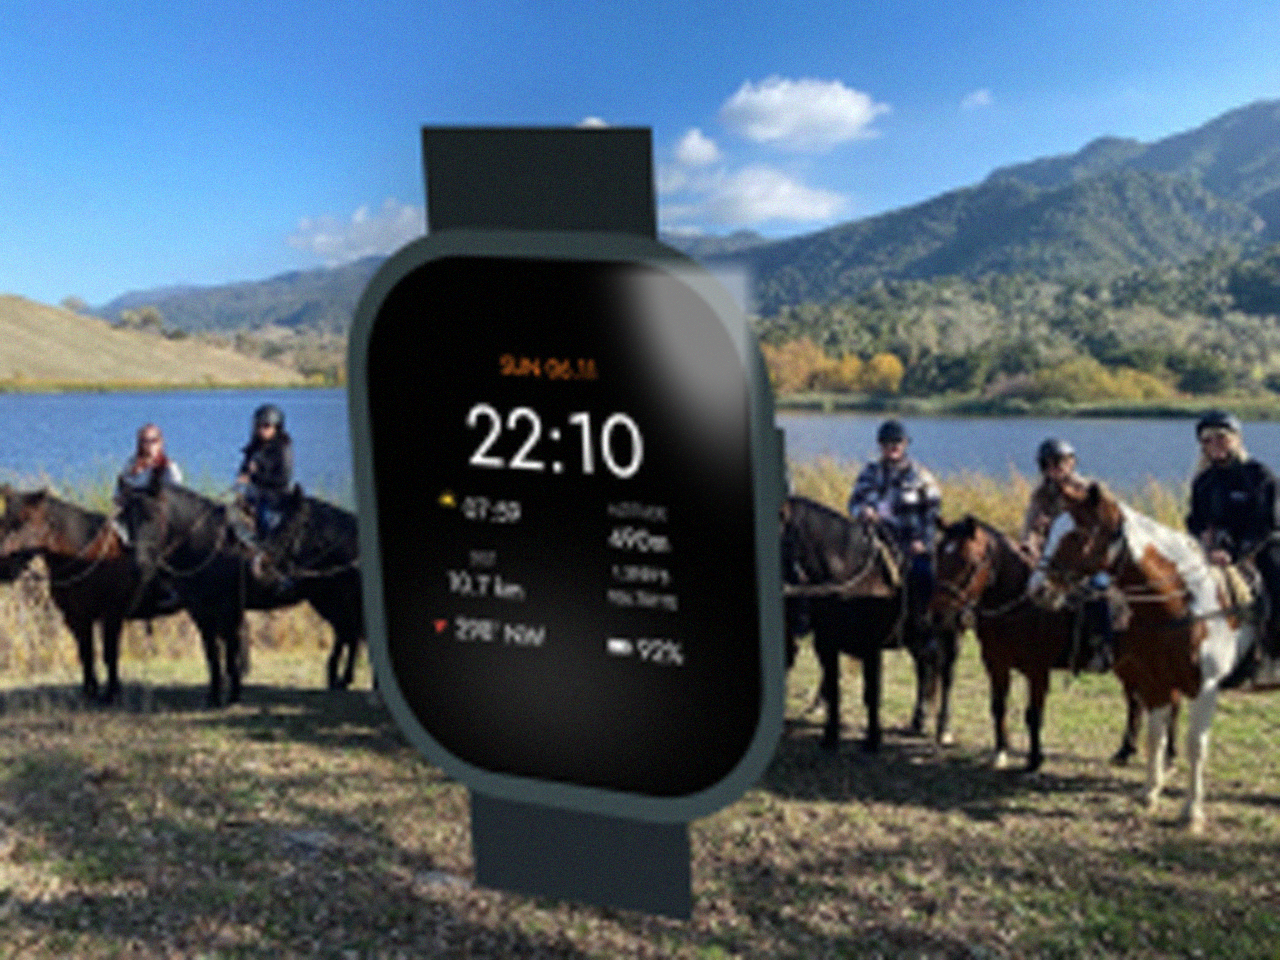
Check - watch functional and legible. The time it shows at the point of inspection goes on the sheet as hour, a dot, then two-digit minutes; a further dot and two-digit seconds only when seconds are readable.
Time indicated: 22.10
